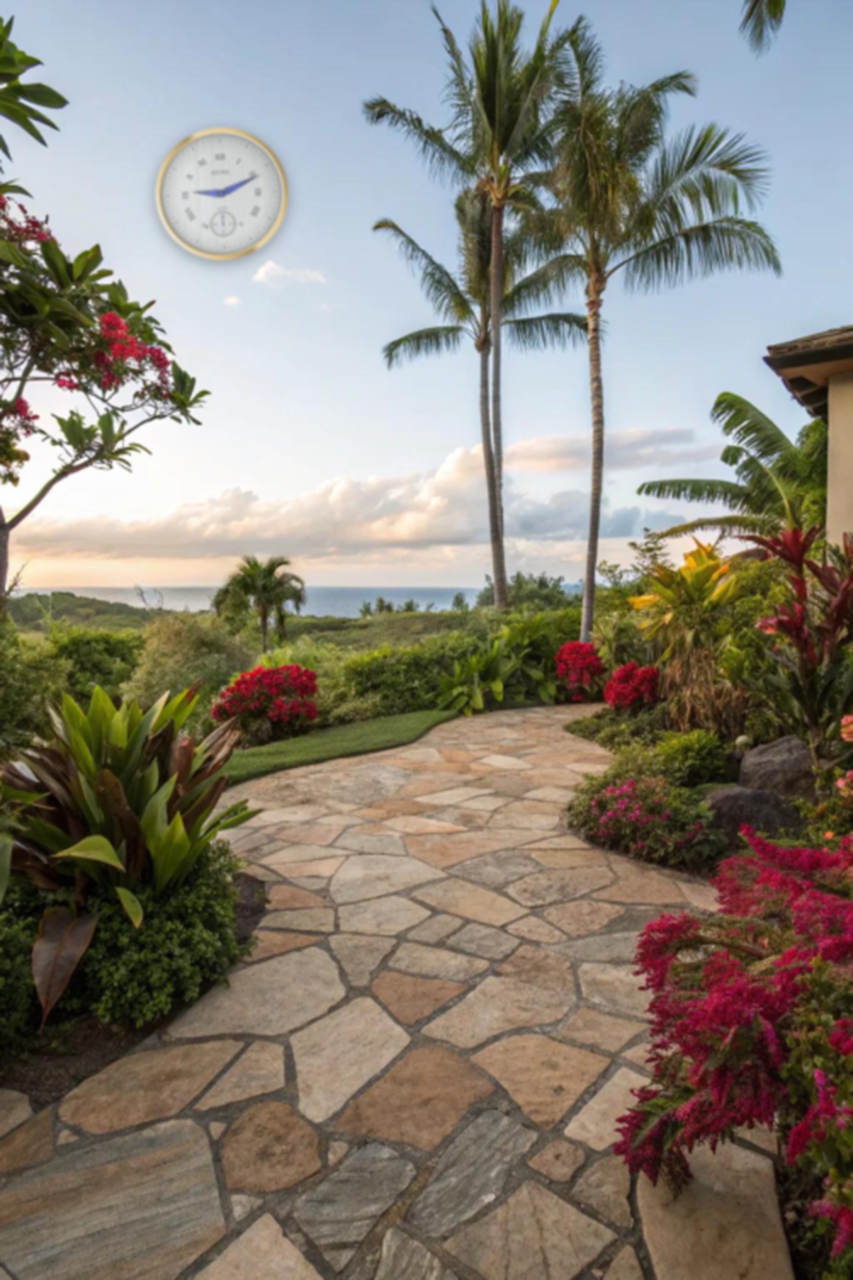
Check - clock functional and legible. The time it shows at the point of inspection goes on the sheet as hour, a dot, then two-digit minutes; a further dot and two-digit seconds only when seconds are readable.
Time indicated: 9.11
